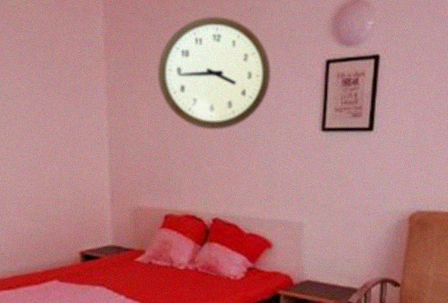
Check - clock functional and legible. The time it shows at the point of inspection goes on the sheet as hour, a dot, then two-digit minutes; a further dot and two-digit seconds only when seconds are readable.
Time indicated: 3.44
